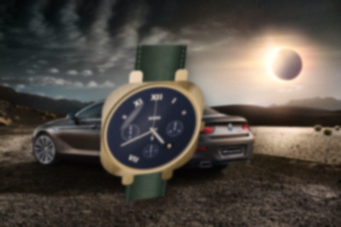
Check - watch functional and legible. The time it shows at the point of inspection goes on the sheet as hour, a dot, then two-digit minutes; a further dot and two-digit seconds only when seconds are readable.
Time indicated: 4.41
